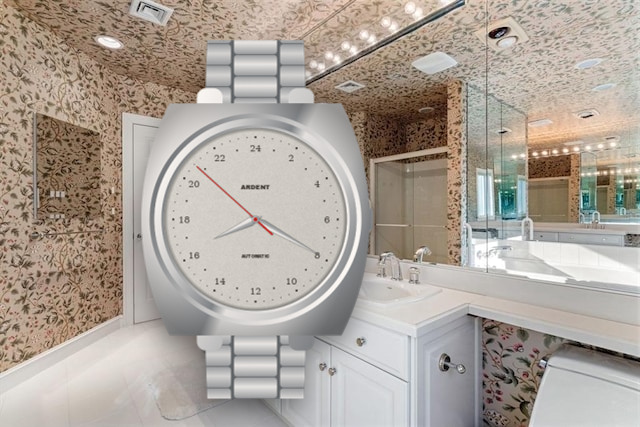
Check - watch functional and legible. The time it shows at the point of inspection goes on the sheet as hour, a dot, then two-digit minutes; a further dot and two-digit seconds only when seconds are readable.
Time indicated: 16.19.52
